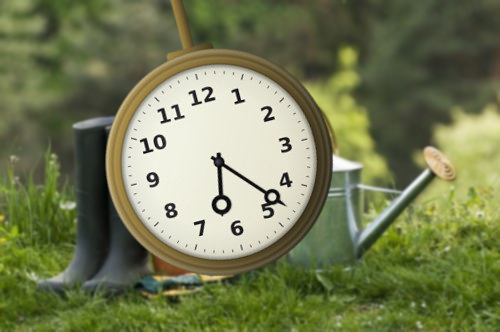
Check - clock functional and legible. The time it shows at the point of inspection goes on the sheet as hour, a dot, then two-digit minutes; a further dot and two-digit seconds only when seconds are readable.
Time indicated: 6.23
